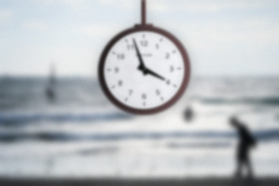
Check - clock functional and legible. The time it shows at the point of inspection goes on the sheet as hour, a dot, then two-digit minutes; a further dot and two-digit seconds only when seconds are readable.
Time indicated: 3.57
